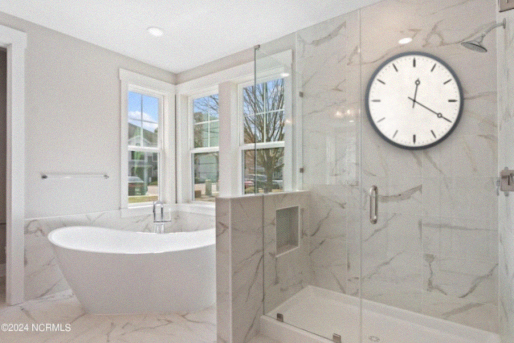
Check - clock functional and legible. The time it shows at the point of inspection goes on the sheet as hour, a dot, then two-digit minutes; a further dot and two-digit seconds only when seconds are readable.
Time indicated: 12.20
